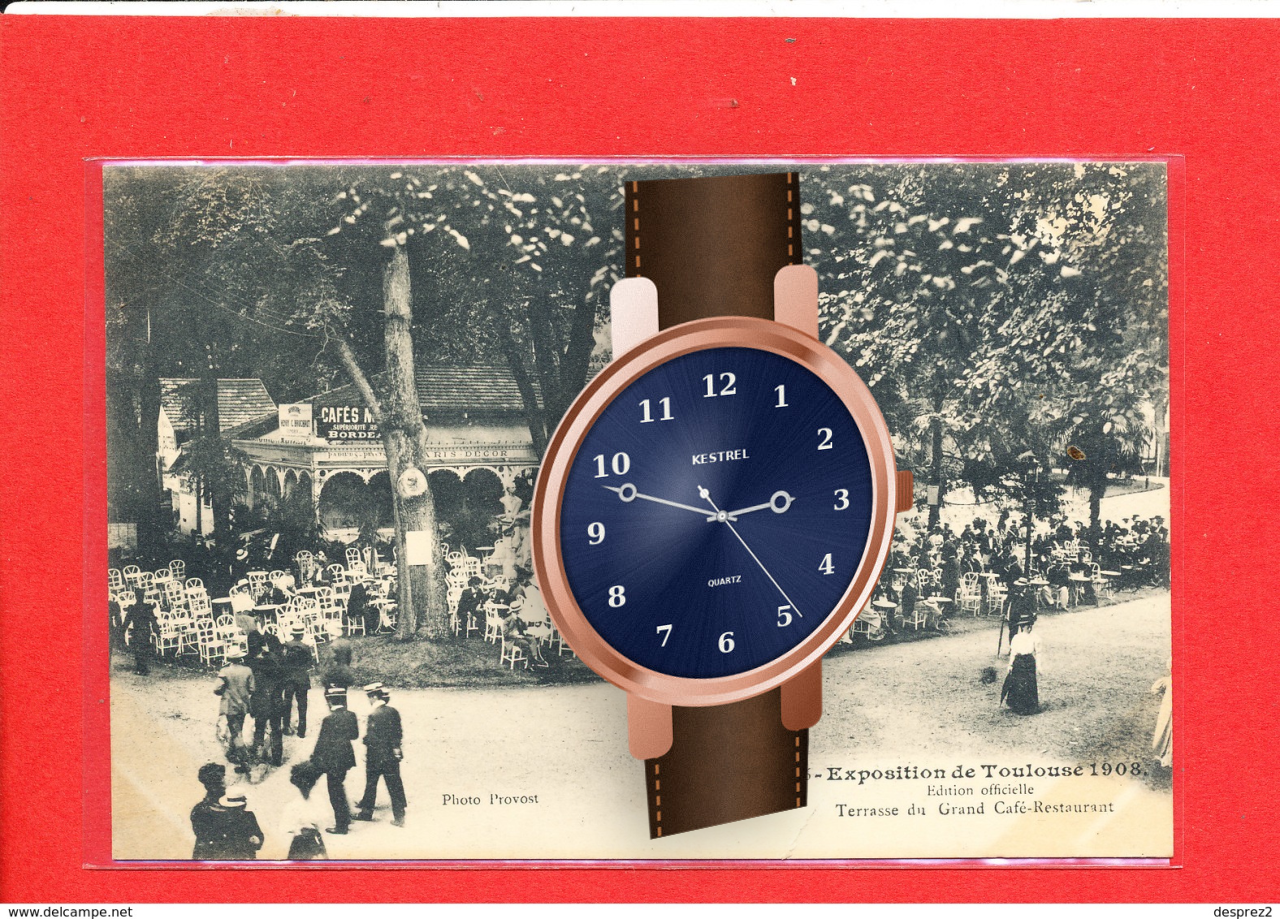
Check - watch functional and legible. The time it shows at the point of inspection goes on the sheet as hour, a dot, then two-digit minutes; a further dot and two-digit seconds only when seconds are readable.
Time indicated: 2.48.24
